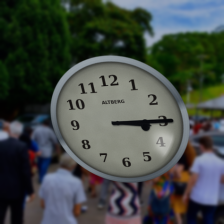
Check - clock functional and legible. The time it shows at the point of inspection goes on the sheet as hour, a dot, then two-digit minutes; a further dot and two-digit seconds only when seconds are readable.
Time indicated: 3.15
